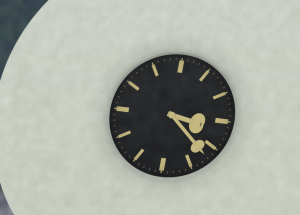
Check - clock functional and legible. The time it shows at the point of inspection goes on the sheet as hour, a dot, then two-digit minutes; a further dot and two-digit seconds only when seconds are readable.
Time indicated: 3.22
